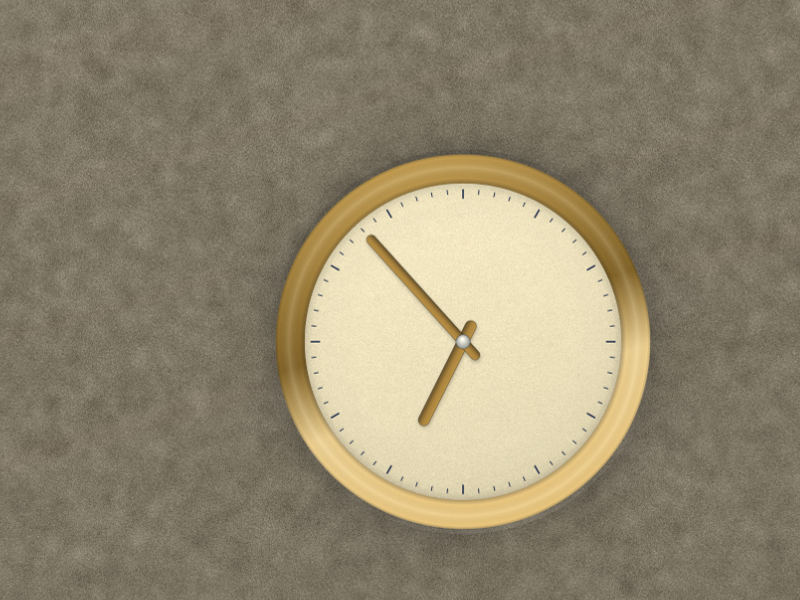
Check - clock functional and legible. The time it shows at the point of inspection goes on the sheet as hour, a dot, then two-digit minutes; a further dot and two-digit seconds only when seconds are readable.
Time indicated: 6.53
